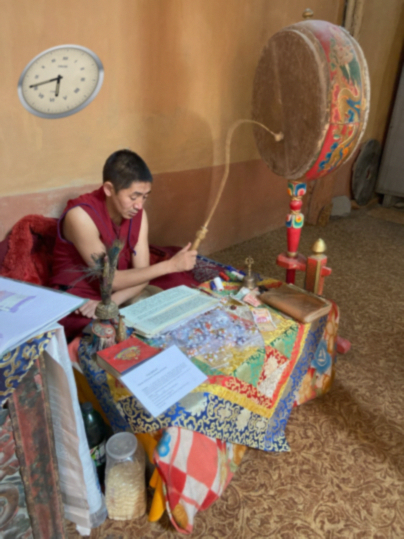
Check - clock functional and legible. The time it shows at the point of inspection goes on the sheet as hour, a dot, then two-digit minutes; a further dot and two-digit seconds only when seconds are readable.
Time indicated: 5.41
